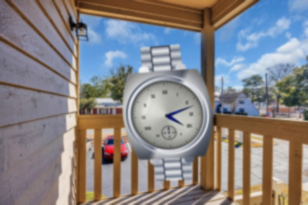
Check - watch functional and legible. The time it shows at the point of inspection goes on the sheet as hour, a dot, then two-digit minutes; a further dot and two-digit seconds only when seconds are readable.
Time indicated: 4.12
